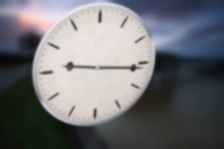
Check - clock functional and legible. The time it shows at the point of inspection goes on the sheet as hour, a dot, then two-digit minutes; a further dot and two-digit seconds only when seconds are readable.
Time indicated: 9.16
